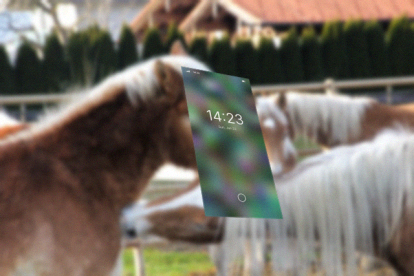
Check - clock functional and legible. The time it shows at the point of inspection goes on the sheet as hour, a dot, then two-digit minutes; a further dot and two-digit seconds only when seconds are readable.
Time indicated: 14.23
